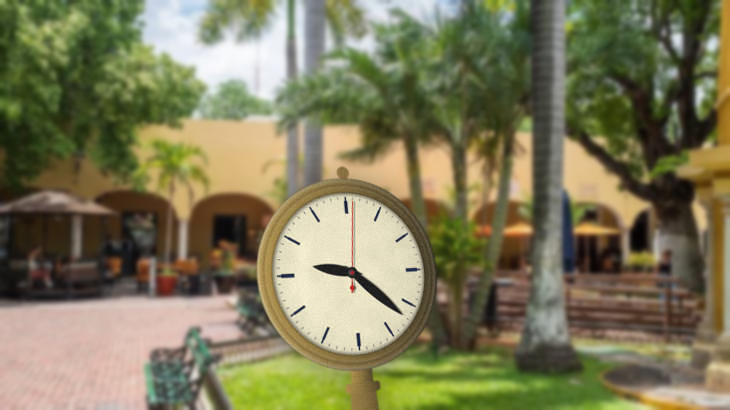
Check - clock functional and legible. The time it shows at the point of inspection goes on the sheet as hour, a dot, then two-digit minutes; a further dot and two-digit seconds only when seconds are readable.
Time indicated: 9.22.01
